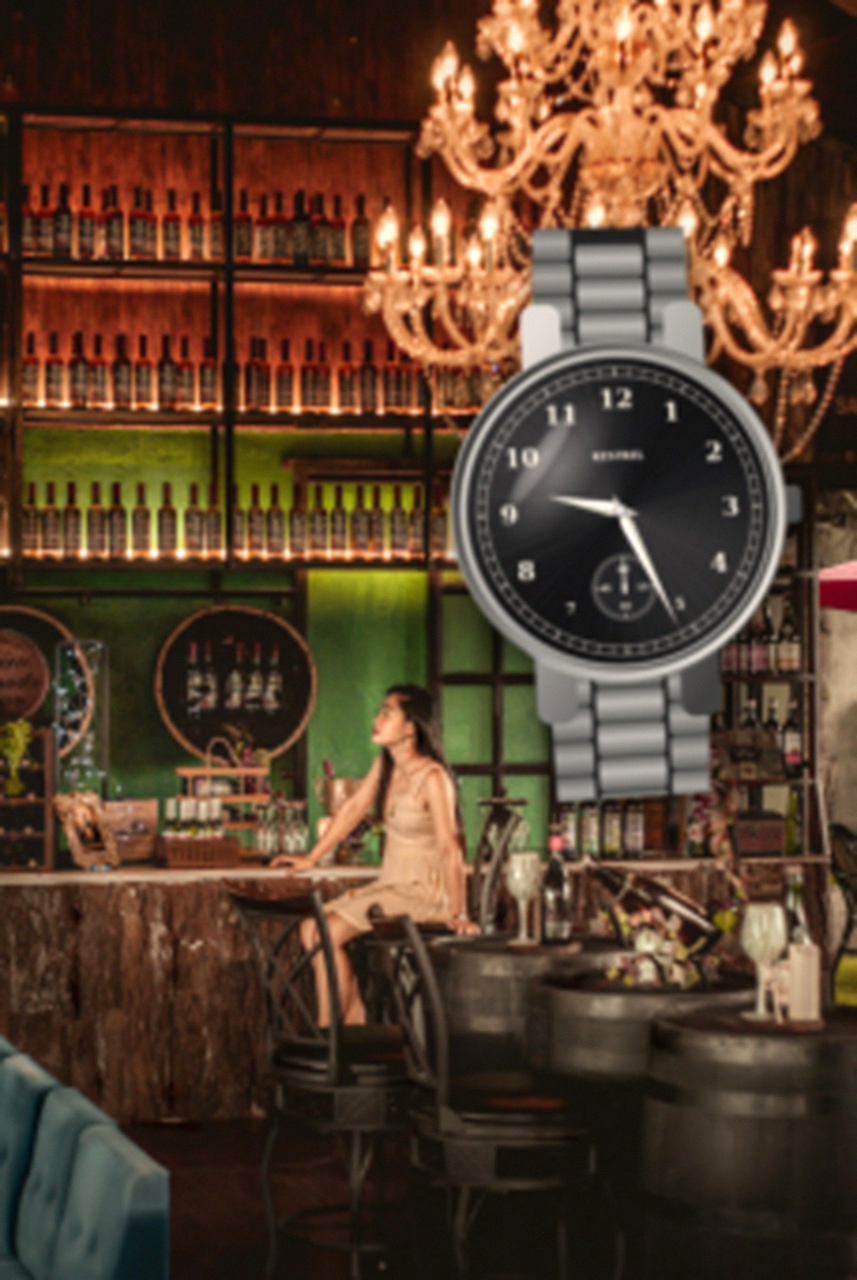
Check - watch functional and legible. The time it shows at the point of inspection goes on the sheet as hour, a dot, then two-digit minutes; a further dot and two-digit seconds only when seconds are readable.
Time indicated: 9.26
